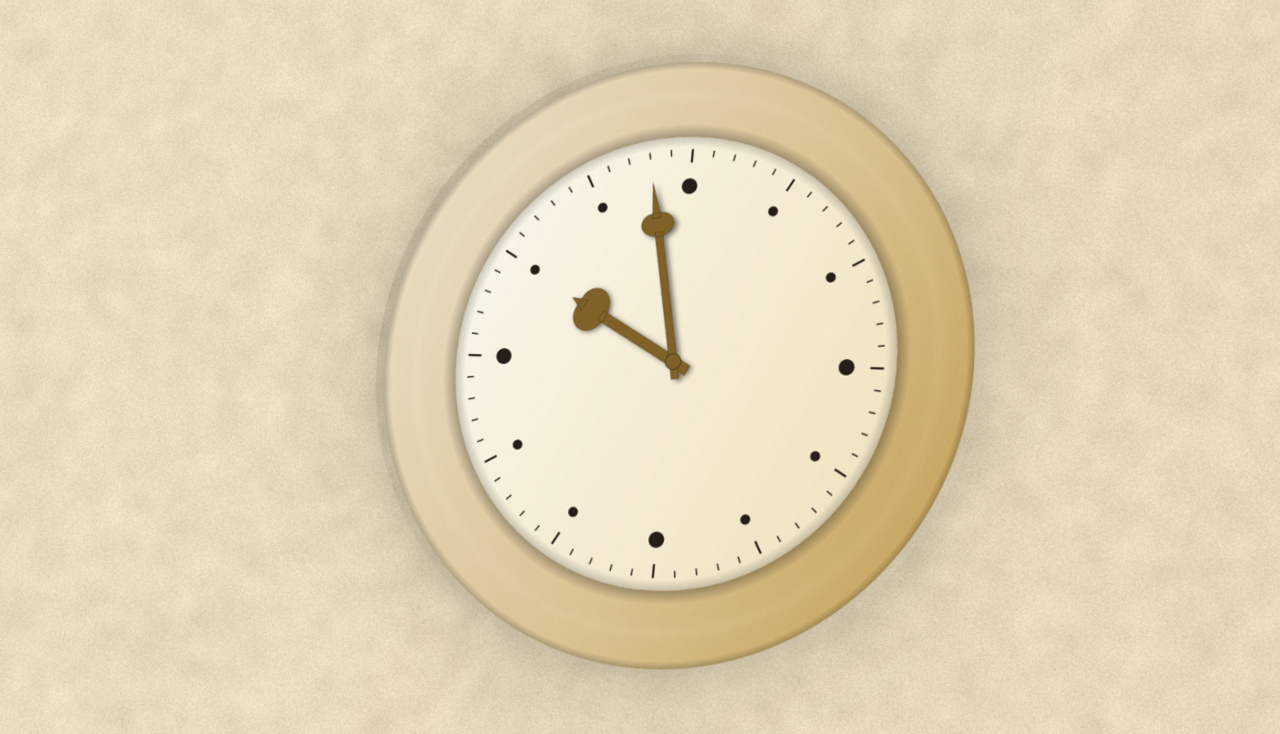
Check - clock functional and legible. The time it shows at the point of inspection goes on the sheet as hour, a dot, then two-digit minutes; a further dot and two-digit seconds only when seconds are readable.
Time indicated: 9.58
